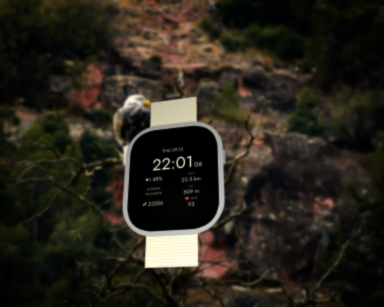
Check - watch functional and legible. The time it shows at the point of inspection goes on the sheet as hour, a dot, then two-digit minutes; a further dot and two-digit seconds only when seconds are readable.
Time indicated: 22.01
